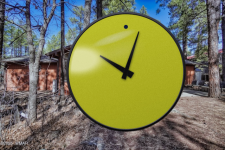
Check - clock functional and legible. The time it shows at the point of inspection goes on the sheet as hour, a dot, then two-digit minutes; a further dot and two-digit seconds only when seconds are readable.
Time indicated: 10.03
